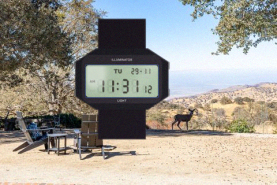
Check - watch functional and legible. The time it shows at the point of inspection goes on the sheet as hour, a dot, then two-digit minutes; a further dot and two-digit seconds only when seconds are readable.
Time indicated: 11.31.12
